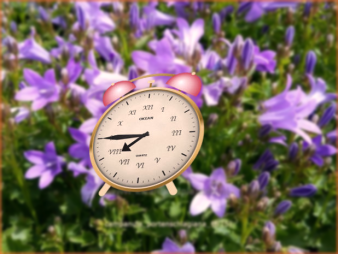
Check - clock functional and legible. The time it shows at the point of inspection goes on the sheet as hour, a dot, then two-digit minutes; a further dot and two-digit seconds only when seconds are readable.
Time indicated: 7.45
